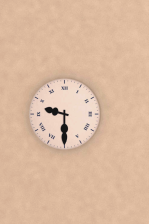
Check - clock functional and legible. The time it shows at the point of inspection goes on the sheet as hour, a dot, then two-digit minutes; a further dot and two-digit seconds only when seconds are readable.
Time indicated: 9.30
